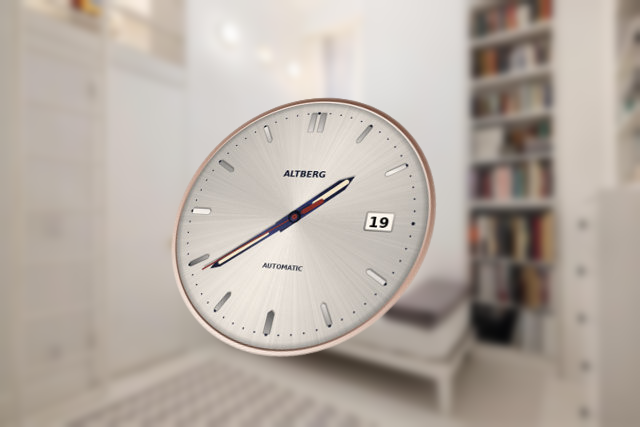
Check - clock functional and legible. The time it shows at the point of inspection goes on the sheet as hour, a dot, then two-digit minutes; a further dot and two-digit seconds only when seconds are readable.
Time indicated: 1.38.39
